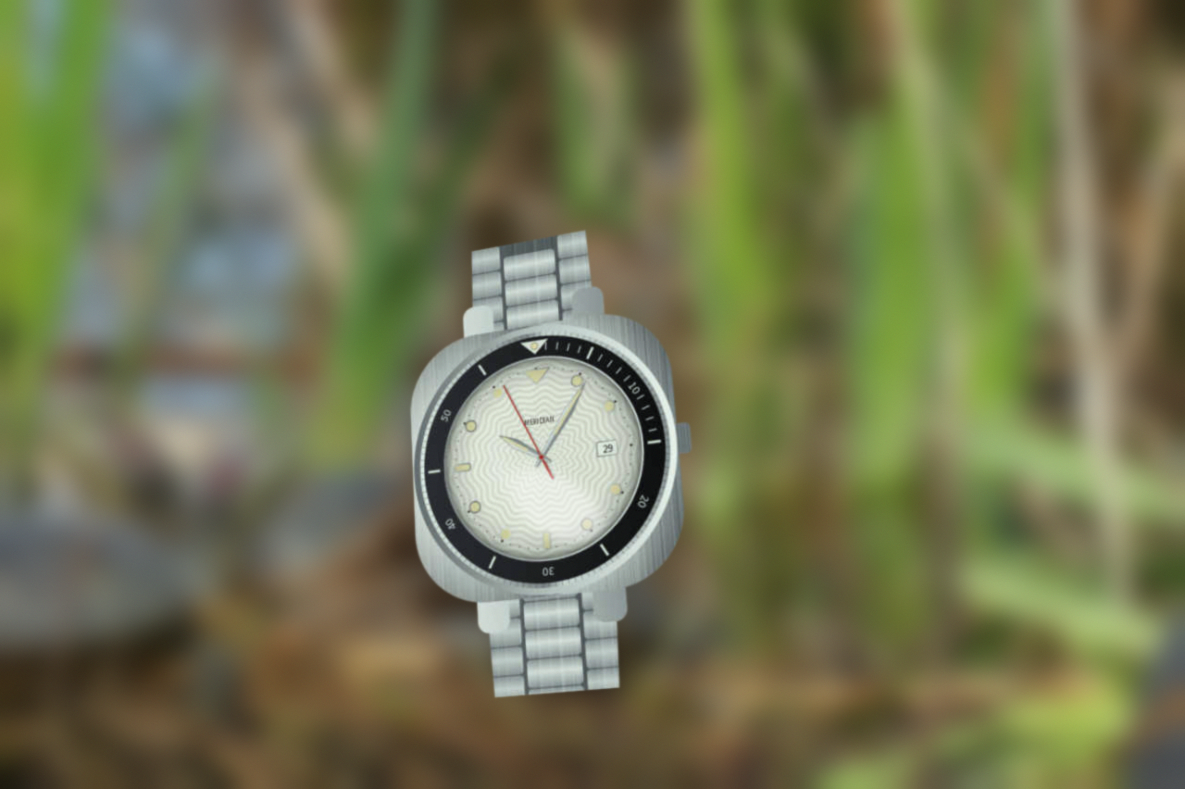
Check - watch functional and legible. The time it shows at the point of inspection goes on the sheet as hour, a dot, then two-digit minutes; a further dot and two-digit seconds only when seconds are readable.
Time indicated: 10.05.56
